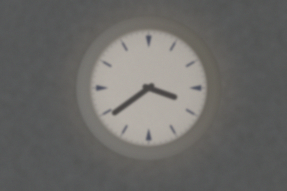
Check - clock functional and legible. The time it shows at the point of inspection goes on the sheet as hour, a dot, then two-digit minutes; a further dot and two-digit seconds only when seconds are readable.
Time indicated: 3.39
